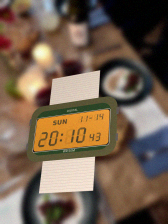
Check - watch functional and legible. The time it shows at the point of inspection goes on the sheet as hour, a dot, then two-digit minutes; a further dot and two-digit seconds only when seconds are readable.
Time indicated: 20.10.43
